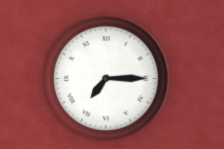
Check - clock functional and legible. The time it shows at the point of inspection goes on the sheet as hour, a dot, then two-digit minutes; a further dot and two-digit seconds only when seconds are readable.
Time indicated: 7.15
